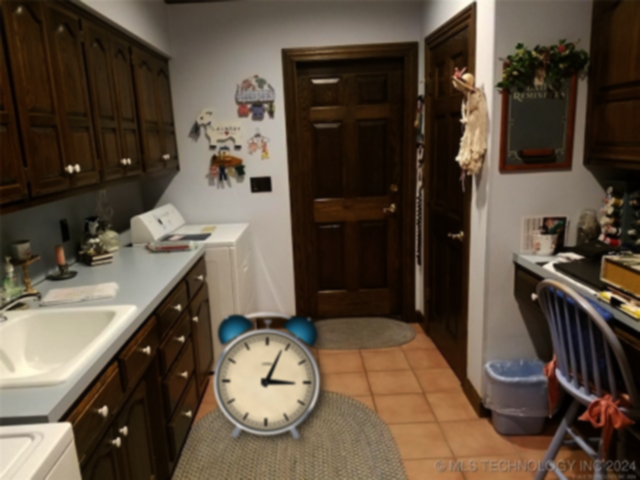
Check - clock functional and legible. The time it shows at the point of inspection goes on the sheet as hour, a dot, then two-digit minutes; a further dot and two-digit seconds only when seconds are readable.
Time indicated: 3.04
